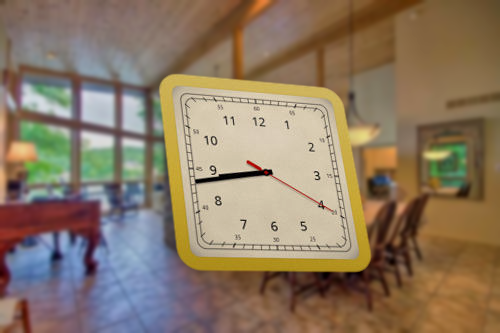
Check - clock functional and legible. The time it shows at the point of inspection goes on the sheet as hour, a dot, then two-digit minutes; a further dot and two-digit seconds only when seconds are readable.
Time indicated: 8.43.20
